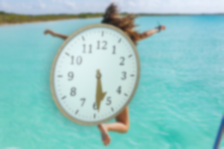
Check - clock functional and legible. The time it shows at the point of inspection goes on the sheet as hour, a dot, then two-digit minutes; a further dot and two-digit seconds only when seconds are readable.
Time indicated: 5.29
